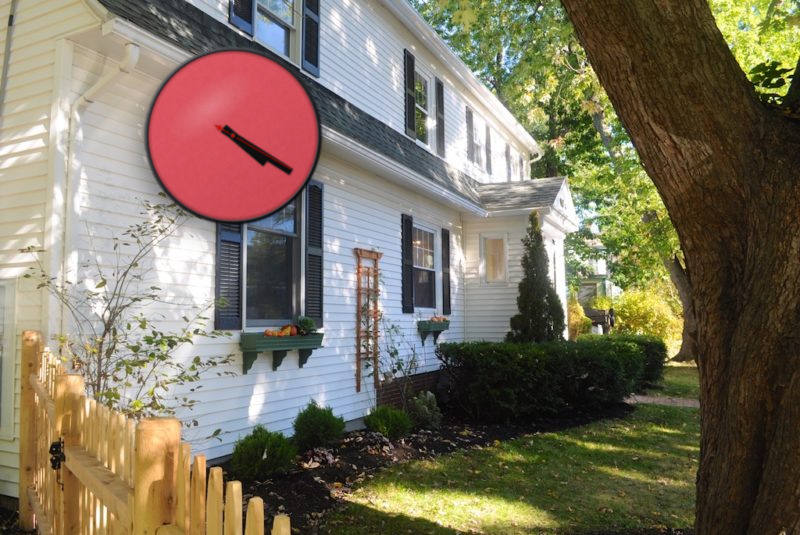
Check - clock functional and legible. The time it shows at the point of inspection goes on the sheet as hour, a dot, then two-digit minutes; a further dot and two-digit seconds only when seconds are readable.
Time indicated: 4.20.20
